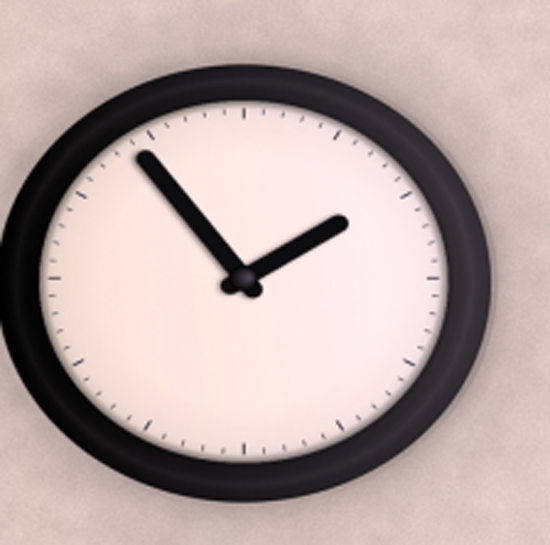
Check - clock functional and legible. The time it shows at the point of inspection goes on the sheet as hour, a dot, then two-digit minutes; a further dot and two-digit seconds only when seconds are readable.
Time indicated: 1.54
